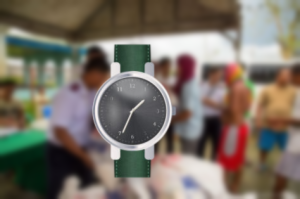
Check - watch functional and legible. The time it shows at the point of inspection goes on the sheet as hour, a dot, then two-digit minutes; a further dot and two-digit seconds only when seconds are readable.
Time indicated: 1.34
